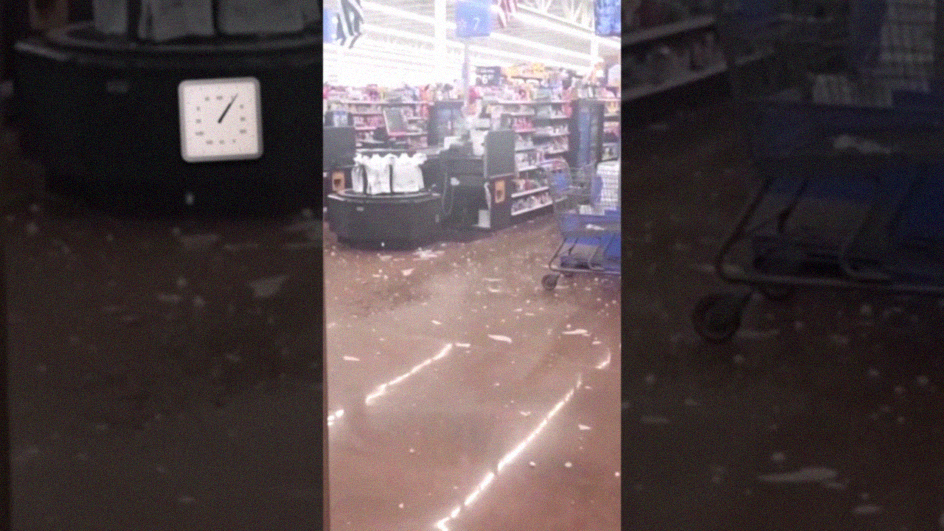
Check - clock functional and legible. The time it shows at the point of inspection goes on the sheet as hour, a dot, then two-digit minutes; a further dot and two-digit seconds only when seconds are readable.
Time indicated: 1.06
